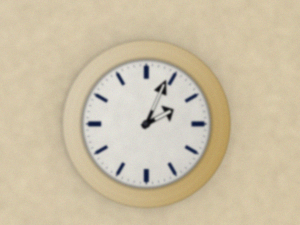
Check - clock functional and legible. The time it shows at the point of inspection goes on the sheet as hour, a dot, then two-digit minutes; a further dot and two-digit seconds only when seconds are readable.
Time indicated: 2.04
